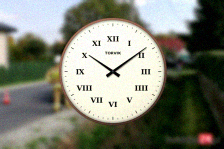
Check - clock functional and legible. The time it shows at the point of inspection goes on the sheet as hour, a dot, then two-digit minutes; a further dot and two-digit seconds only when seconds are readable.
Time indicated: 10.09
